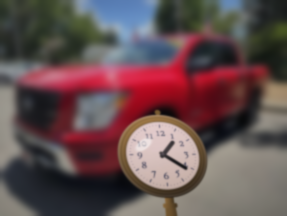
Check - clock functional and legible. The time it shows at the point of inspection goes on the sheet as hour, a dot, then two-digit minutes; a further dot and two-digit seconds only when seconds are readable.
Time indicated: 1.21
